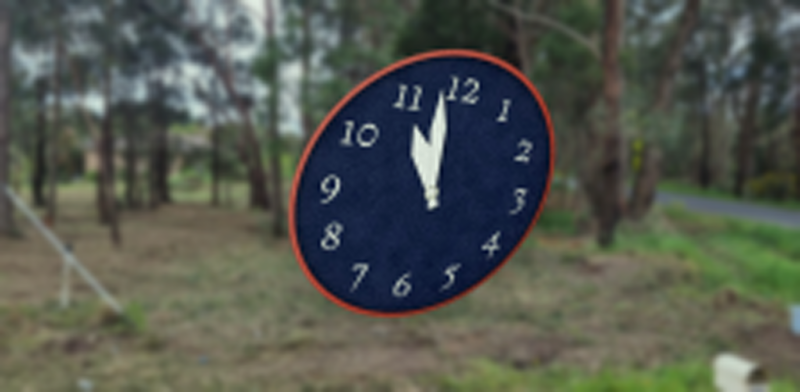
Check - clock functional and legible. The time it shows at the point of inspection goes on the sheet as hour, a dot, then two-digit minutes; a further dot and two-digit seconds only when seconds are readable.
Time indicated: 10.58
